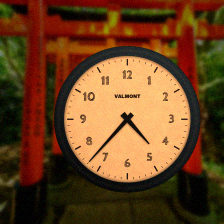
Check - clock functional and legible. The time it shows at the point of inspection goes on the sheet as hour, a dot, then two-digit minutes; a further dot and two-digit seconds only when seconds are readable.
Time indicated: 4.37
